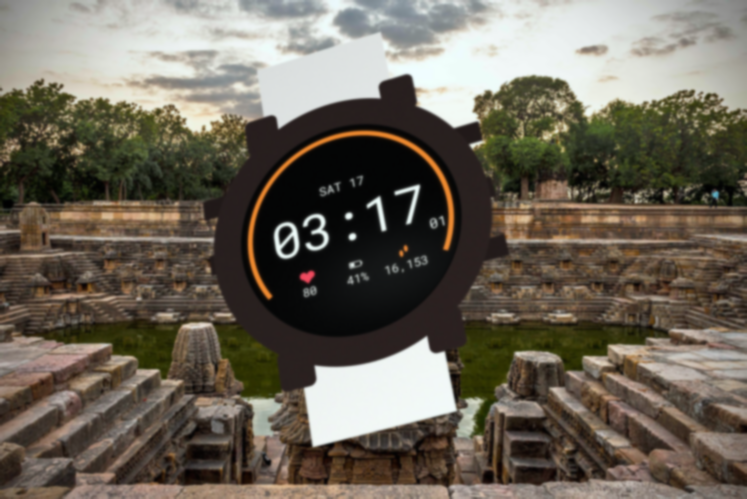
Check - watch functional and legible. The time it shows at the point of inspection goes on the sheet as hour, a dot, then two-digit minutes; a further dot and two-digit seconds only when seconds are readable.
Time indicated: 3.17.01
